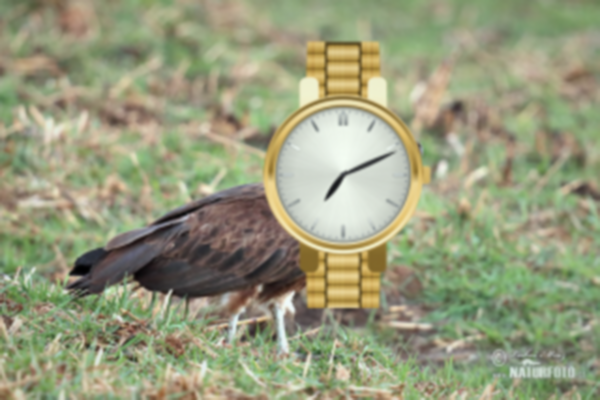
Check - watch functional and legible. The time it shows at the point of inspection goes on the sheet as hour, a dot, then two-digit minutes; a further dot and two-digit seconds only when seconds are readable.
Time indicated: 7.11
